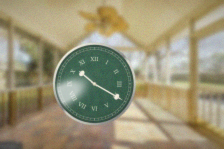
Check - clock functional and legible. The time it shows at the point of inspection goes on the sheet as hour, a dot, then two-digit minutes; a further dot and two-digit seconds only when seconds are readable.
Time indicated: 10.20
